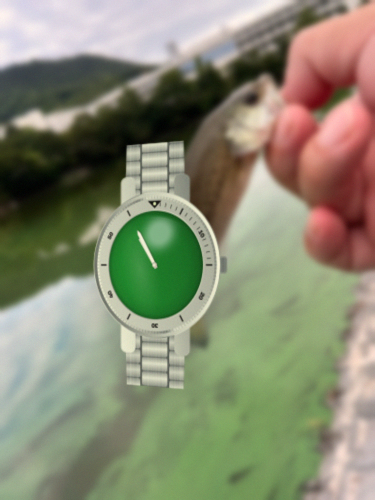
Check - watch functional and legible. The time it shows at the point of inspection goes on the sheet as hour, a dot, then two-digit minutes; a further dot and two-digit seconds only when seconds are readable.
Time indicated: 10.55
